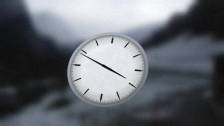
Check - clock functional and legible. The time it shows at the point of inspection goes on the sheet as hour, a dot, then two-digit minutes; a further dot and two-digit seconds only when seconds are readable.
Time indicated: 3.49
